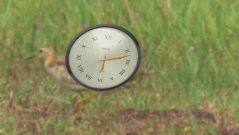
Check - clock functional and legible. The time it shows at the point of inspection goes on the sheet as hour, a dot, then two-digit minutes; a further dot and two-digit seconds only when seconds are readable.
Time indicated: 6.12
